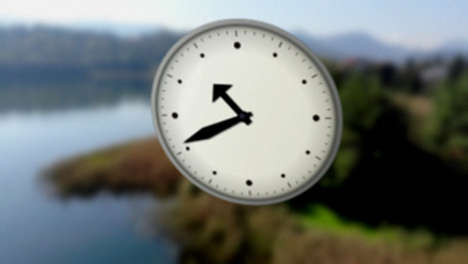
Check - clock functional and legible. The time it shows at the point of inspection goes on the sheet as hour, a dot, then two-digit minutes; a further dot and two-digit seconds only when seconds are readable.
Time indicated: 10.41
